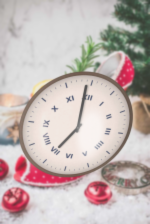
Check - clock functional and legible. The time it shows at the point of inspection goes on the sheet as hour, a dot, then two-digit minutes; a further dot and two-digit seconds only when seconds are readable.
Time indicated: 6.59
